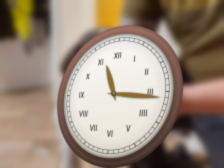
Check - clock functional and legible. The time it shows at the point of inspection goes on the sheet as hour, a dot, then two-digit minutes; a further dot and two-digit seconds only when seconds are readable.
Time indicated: 11.16
